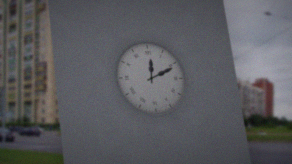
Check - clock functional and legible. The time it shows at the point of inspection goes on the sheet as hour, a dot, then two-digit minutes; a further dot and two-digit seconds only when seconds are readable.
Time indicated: 12.11
